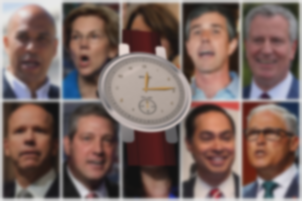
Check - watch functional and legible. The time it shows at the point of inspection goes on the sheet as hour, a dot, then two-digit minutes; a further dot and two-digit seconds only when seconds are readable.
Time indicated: 12.14
